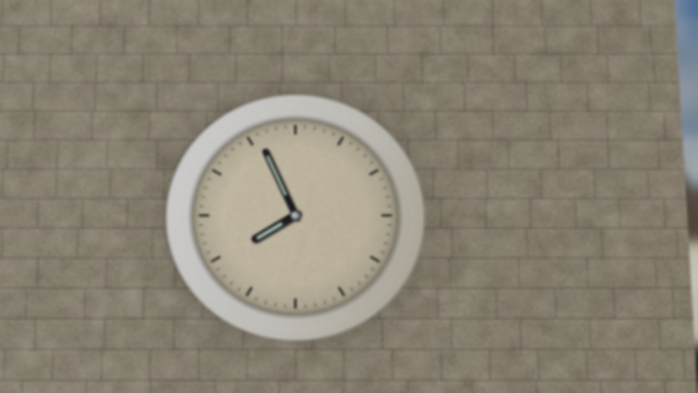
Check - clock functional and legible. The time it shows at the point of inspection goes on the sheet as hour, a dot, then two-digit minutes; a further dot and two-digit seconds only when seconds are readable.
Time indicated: 7.56
